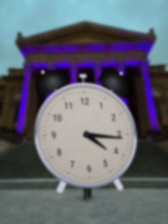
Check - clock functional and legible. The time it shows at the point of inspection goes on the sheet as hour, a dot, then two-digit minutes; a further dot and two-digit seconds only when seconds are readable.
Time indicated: 4.16
